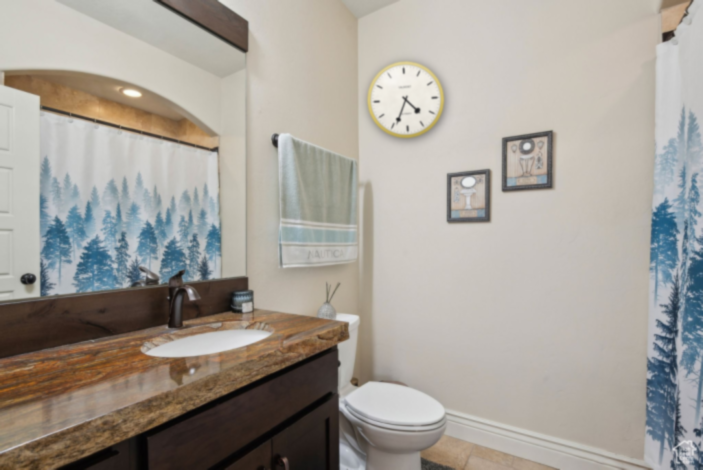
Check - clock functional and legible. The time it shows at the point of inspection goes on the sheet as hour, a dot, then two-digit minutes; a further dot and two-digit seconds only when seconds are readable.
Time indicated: 4.34
